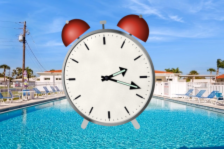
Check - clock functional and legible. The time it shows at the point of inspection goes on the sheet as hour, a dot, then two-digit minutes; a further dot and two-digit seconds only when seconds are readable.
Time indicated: 2.18
